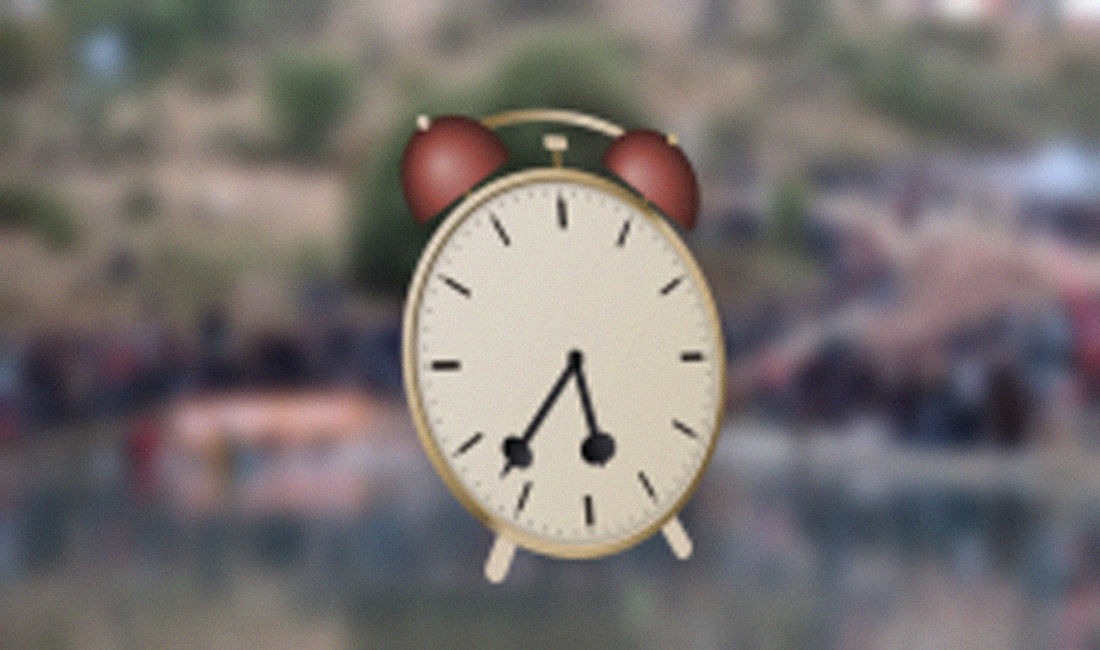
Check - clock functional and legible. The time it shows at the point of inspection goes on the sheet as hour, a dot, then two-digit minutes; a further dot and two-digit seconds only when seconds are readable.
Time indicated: 5.37
